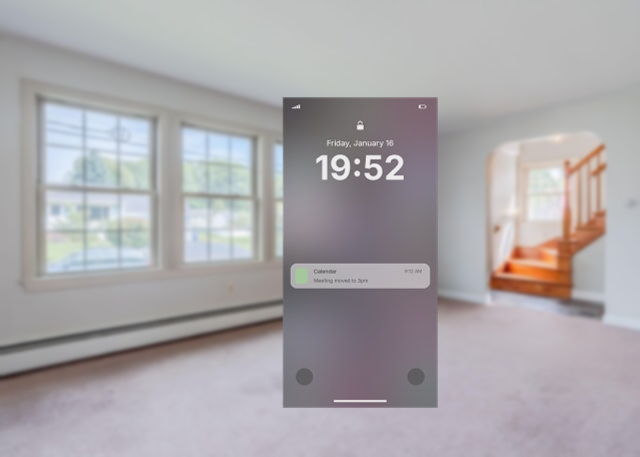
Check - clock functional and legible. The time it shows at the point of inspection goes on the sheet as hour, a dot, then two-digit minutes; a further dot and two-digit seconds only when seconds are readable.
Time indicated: 19.52
